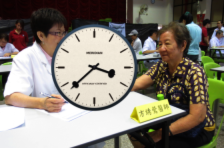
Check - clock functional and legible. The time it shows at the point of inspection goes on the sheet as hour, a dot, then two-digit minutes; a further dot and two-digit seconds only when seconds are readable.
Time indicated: 3.38
